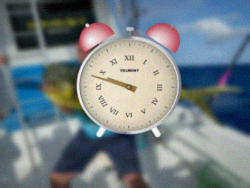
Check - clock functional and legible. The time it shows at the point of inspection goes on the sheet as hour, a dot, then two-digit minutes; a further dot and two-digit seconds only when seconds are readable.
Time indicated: 9.48
